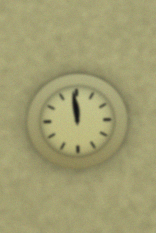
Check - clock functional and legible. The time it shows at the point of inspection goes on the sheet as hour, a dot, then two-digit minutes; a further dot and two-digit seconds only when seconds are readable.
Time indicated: 11.59
